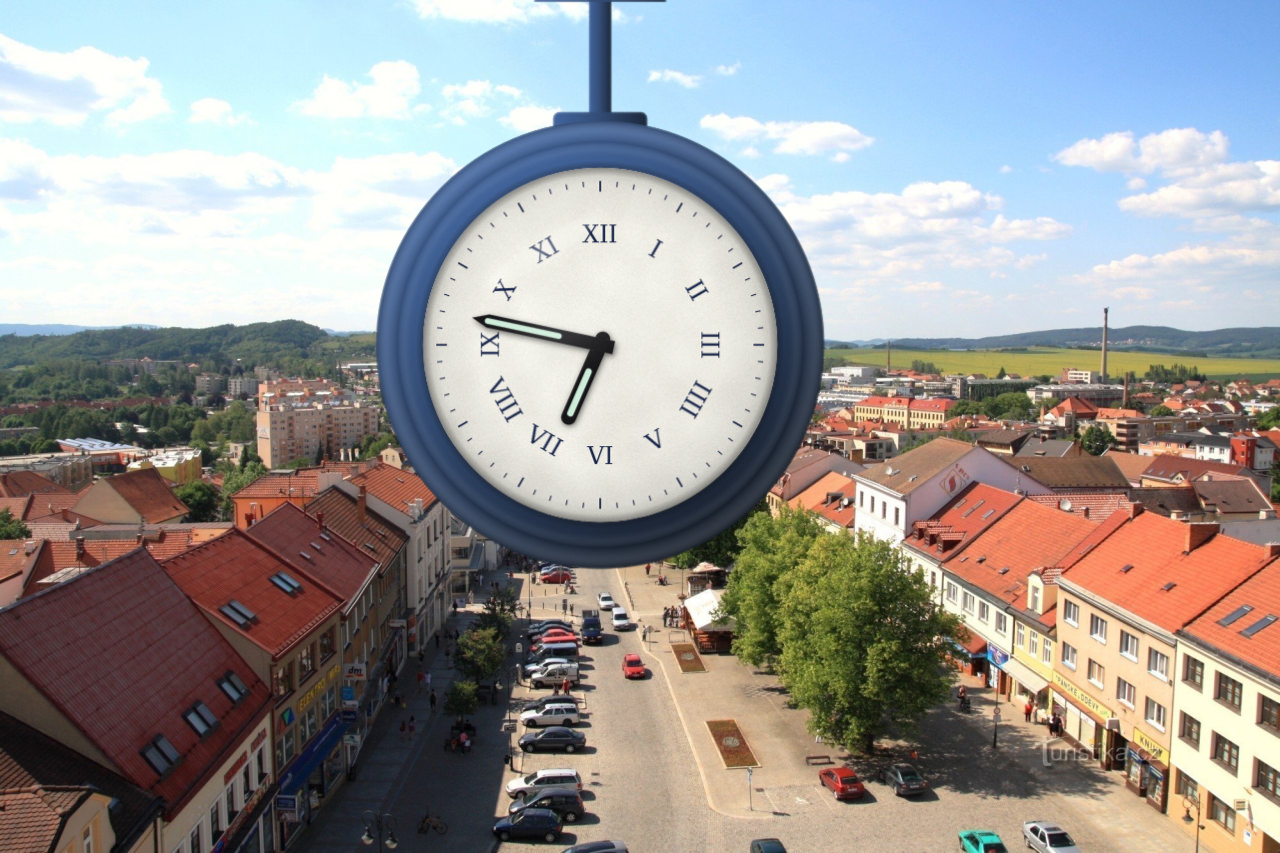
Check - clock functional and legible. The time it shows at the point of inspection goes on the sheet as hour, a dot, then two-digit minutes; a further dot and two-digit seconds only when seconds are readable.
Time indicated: 6.47
